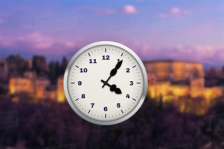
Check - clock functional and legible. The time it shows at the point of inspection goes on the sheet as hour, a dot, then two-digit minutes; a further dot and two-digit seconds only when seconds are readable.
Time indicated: 4.06
